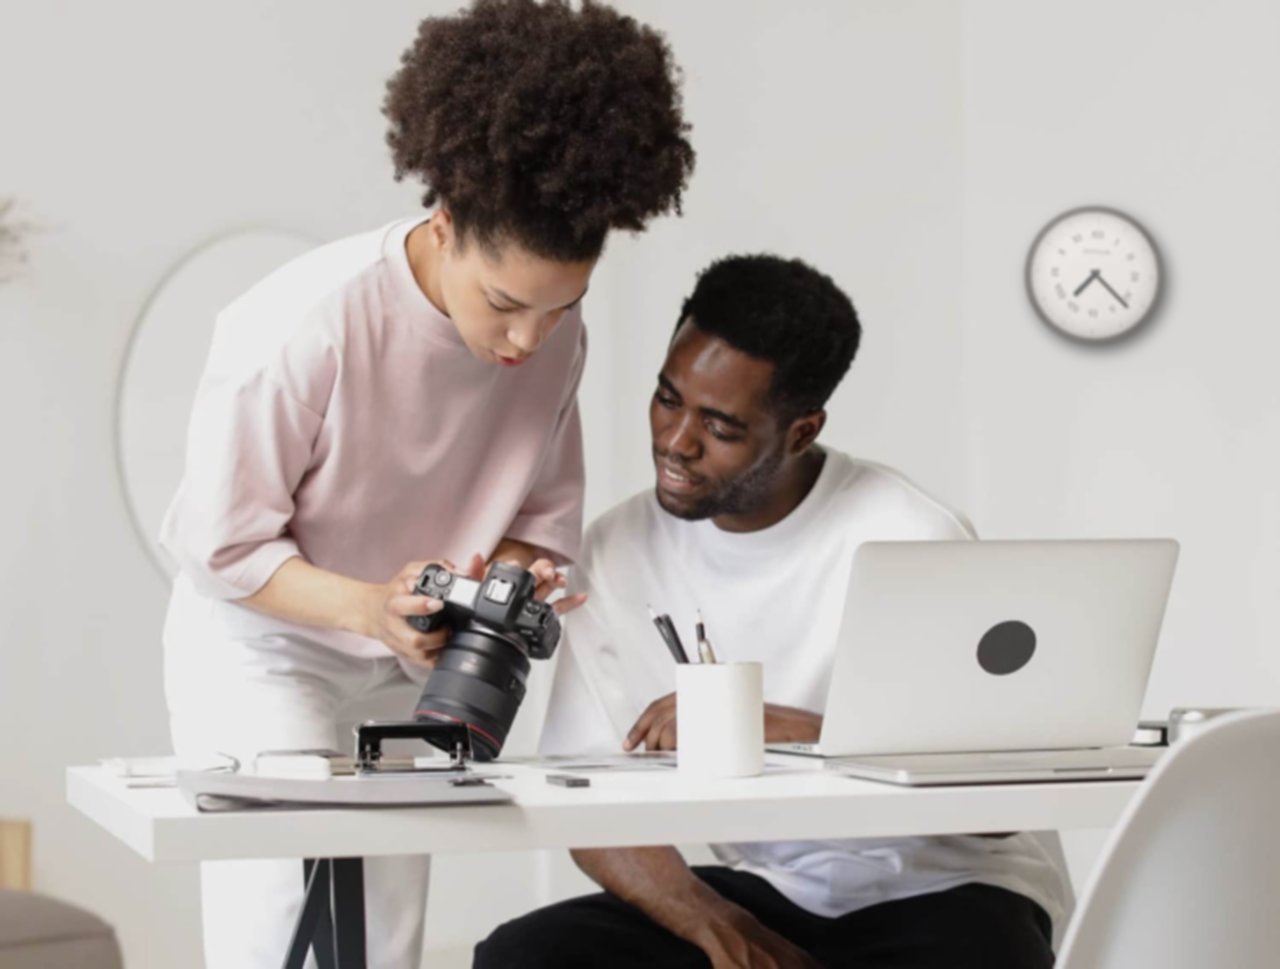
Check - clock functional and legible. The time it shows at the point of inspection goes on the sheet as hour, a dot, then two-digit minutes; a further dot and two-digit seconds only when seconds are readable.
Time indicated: 7.22
